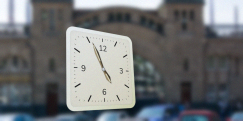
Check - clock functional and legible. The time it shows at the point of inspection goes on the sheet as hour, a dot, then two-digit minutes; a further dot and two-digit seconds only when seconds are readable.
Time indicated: 4.56
